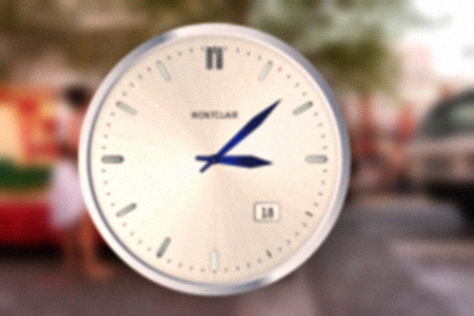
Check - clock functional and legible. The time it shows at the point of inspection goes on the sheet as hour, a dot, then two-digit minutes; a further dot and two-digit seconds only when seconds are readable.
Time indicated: 3.08
